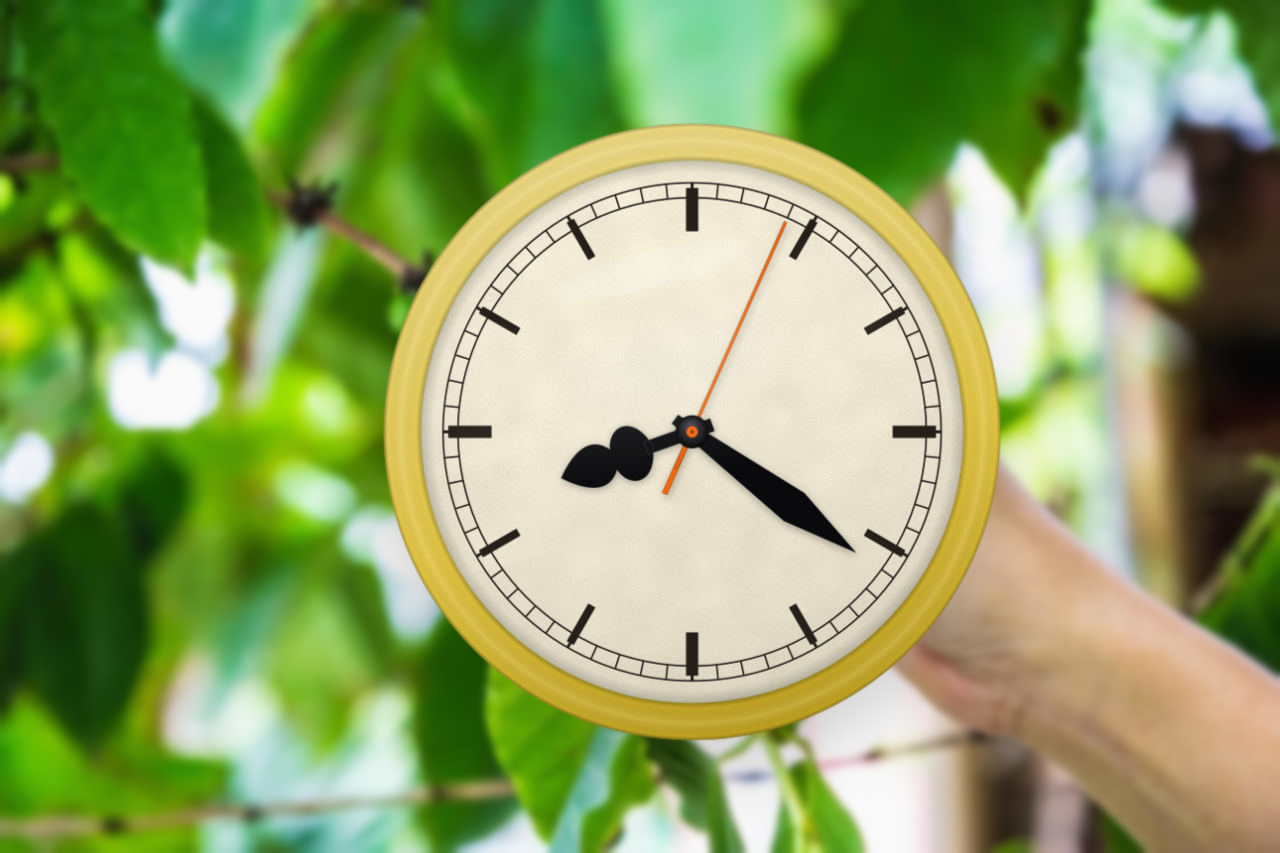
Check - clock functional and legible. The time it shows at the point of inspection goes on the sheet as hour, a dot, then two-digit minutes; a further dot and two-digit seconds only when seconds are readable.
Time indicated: 8.21.04
